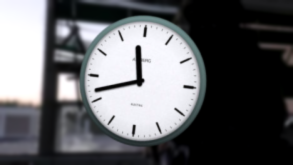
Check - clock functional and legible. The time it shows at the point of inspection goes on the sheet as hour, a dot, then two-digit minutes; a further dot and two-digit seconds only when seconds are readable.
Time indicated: 11.42
